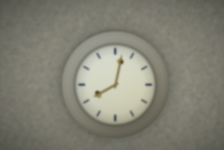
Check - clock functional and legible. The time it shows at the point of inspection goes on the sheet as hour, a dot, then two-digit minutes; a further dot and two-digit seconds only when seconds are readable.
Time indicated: 8.02
